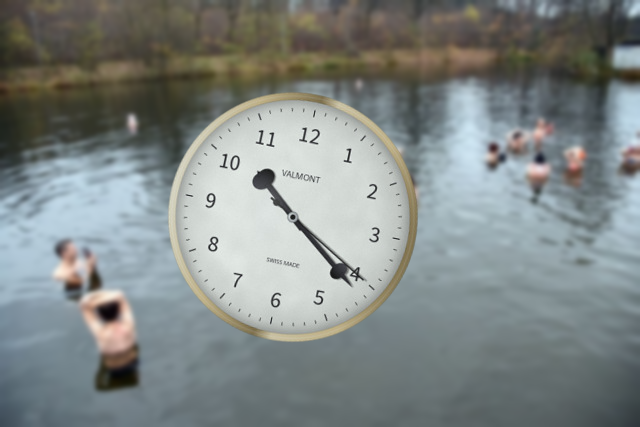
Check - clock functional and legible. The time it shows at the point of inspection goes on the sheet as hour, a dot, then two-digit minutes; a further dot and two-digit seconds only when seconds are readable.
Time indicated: 10.21.20
